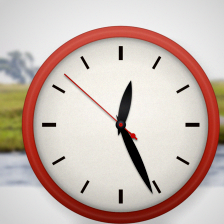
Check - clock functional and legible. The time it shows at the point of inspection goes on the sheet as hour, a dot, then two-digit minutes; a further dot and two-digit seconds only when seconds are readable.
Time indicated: 12.25.52
